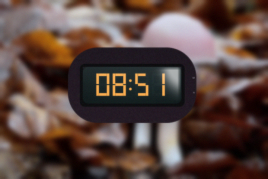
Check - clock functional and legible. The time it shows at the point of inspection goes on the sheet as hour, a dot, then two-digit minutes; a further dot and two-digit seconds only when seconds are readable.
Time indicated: 8.51
